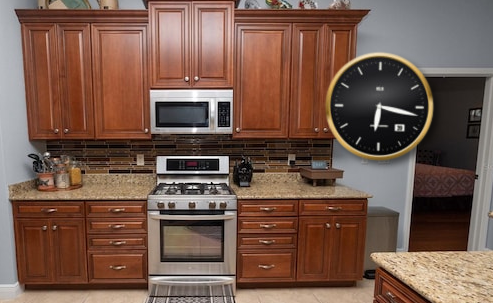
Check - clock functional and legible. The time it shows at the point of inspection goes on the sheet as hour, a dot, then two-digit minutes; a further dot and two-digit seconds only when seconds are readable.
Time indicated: 6.17
